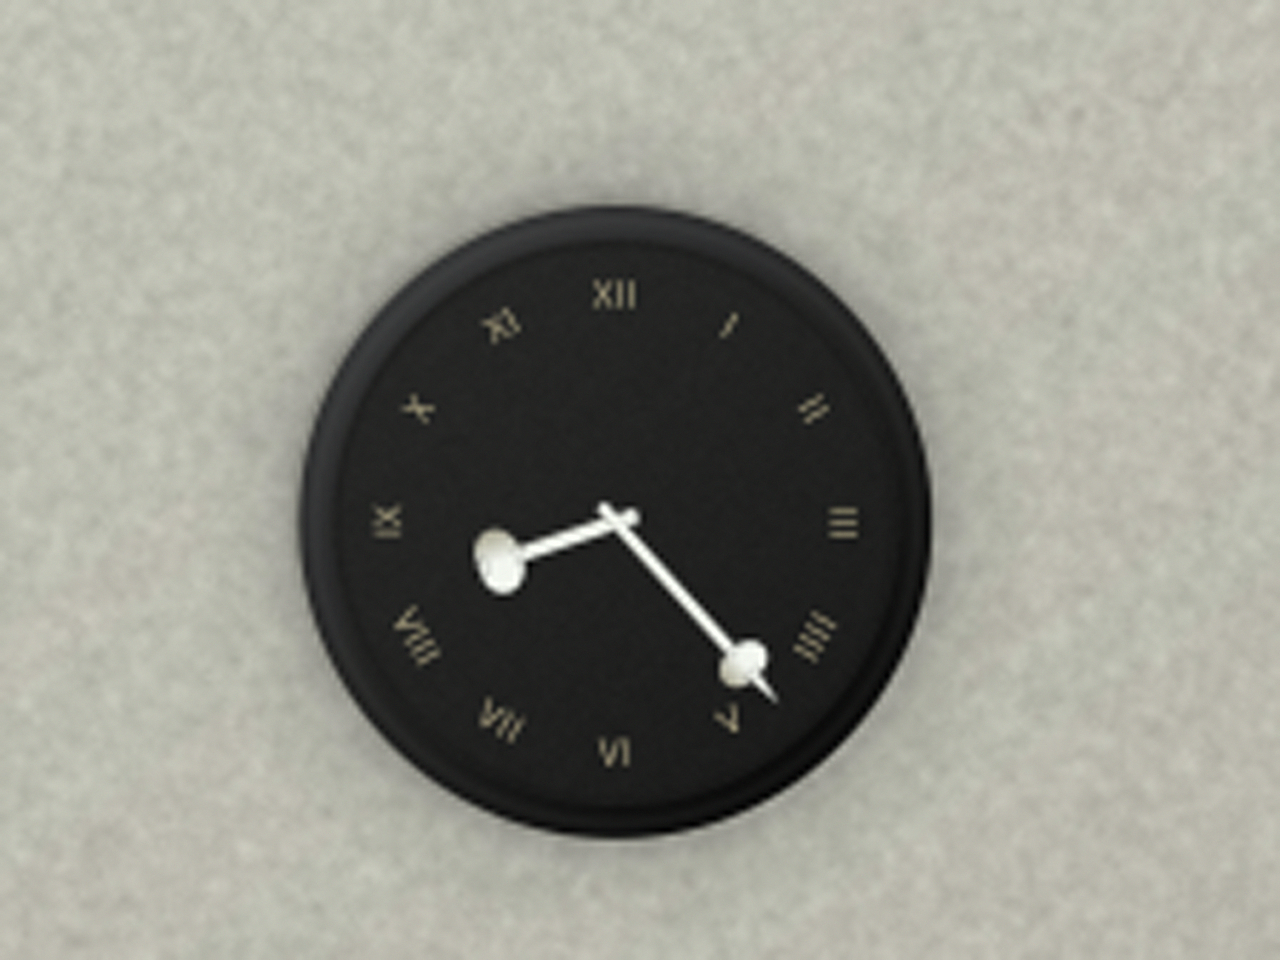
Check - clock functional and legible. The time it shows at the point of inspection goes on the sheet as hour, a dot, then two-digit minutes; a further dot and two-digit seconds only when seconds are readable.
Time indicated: 8.23
